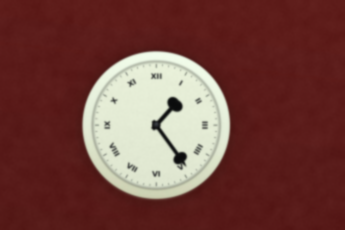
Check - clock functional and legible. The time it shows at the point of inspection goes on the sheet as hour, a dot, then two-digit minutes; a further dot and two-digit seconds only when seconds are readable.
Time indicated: 1.24
